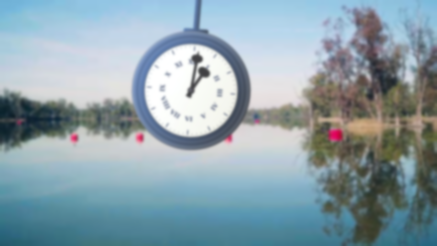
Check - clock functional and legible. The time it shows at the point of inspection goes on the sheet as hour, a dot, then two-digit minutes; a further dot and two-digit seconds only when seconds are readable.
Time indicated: 1.01
